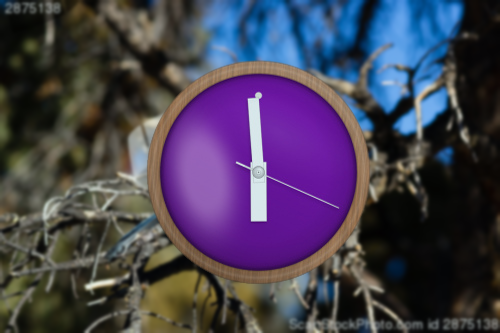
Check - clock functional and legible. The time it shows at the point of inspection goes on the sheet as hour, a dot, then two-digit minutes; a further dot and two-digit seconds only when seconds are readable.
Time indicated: 5.59.19
